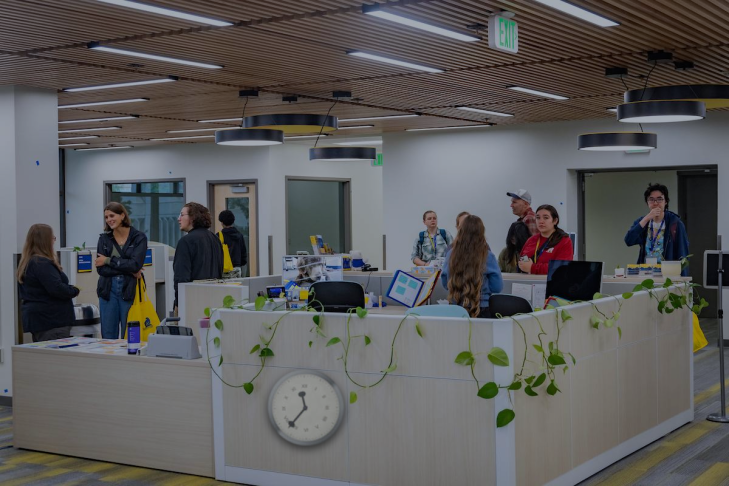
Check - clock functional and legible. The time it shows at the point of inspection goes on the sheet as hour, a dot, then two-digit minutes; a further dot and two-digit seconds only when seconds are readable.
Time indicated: 11.37
